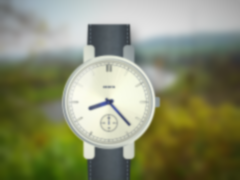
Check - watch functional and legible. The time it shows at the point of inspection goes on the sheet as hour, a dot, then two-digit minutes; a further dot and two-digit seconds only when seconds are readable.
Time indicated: 8.23
